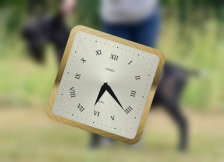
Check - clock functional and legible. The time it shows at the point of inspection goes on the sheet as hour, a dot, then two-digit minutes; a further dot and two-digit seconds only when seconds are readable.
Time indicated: 6.21
